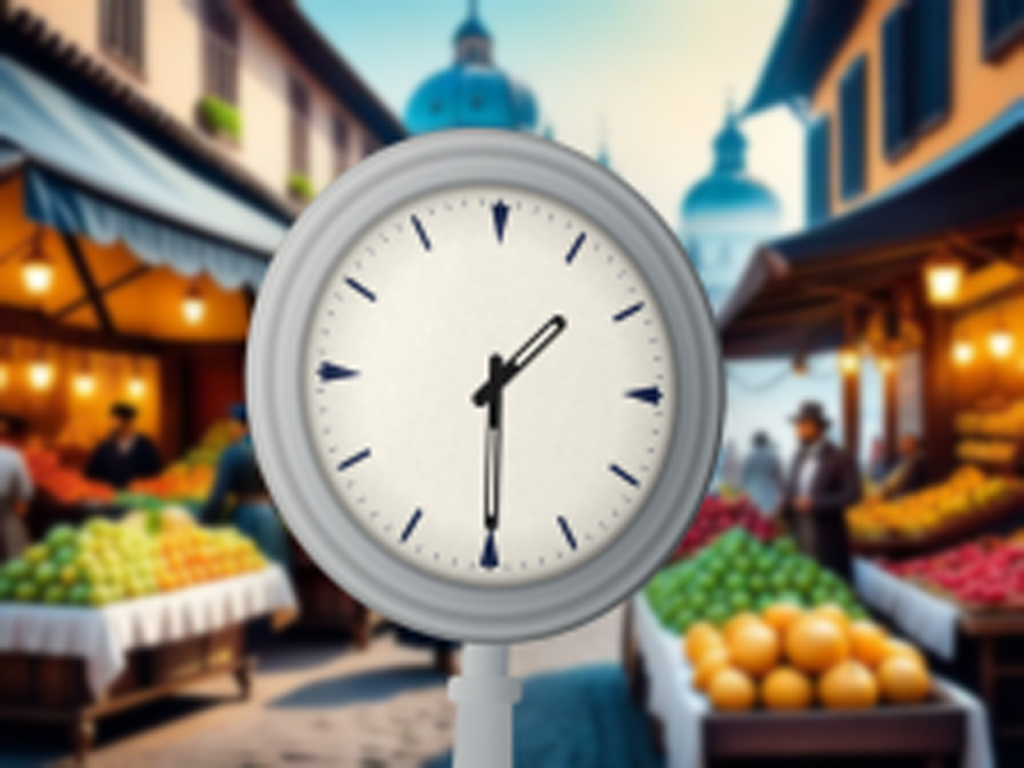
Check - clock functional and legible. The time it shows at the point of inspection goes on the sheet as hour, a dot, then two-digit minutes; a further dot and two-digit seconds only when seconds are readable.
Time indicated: 1.30
